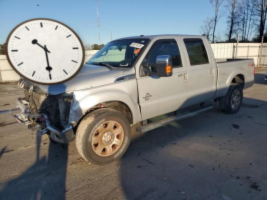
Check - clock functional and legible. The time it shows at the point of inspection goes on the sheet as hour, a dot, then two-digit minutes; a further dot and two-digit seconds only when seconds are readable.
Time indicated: 10.30
